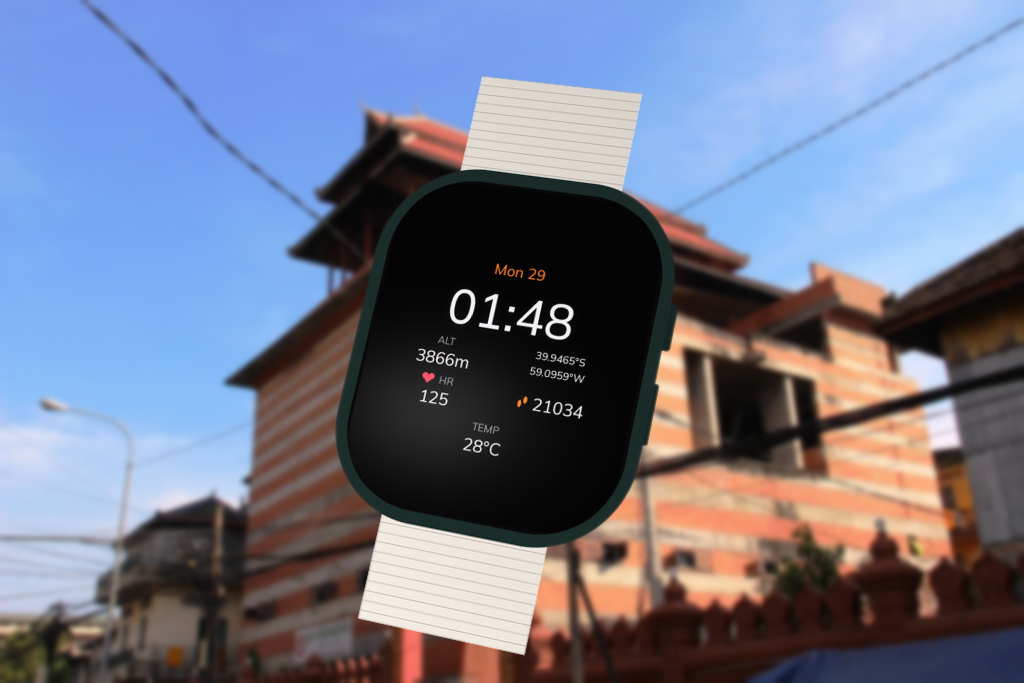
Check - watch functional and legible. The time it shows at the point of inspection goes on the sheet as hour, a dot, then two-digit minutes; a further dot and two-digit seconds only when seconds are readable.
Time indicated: 1.48
